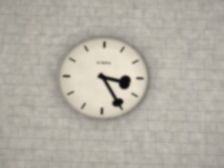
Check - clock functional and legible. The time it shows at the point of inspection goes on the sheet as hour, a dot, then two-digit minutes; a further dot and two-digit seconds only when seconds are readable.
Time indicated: 3.25
